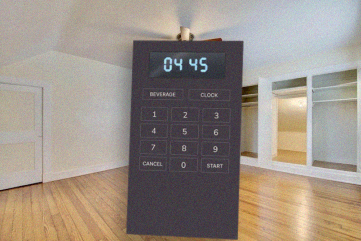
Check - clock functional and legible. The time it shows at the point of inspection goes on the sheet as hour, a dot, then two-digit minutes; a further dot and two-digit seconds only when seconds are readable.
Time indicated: 4.45
